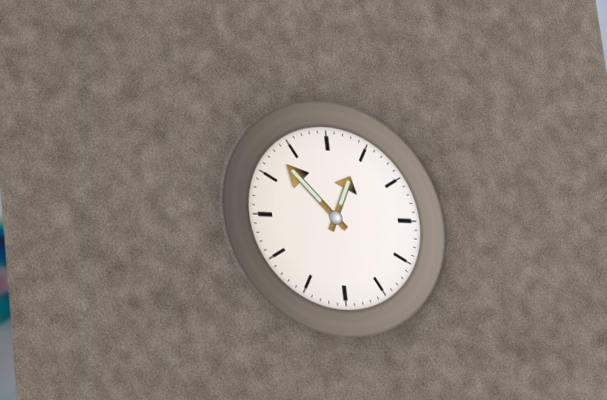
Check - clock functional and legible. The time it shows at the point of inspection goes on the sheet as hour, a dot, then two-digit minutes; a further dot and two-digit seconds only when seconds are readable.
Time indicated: 12.53
